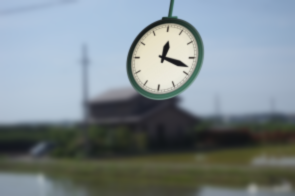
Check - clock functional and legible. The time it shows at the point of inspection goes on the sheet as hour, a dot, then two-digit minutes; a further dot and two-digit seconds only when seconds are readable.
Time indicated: 12.18
